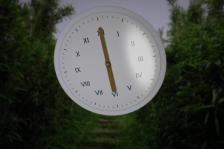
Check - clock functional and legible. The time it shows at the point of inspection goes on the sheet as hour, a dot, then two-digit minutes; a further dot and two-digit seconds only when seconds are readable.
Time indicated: 6.00
